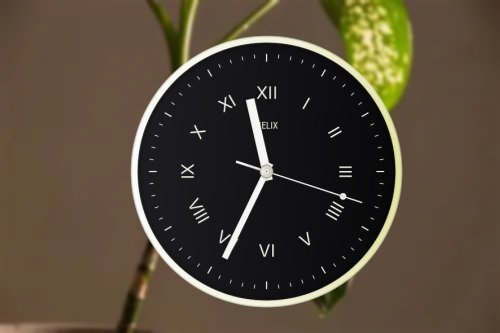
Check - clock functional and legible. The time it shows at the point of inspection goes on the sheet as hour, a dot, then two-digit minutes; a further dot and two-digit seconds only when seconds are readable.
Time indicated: 11.34.18
